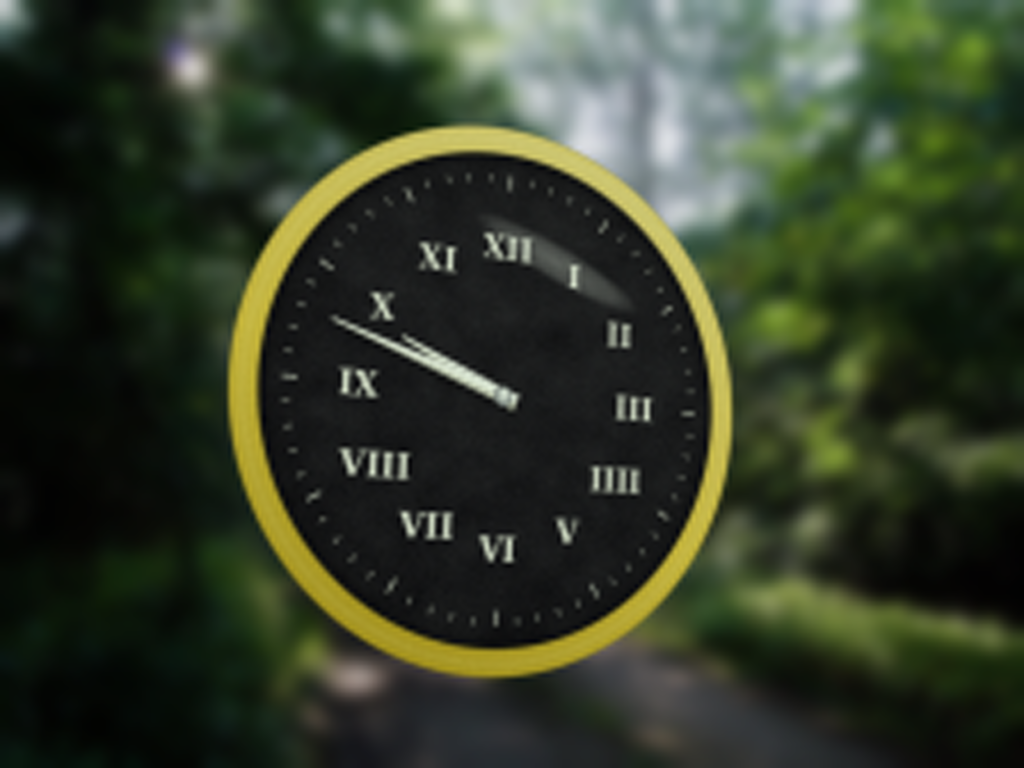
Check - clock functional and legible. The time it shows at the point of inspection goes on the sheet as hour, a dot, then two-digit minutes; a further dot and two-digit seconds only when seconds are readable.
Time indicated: 9.48
